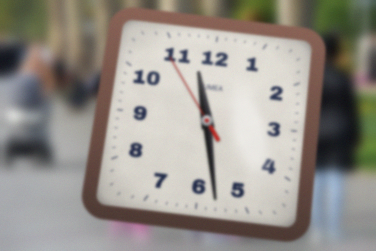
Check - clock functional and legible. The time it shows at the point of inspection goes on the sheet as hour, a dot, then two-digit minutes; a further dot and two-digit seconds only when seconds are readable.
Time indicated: 11.27.54
